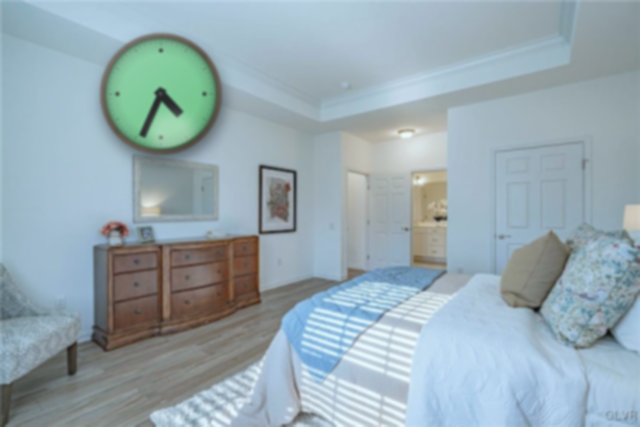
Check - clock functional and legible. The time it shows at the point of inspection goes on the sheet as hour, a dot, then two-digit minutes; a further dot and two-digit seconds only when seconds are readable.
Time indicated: 4.34
